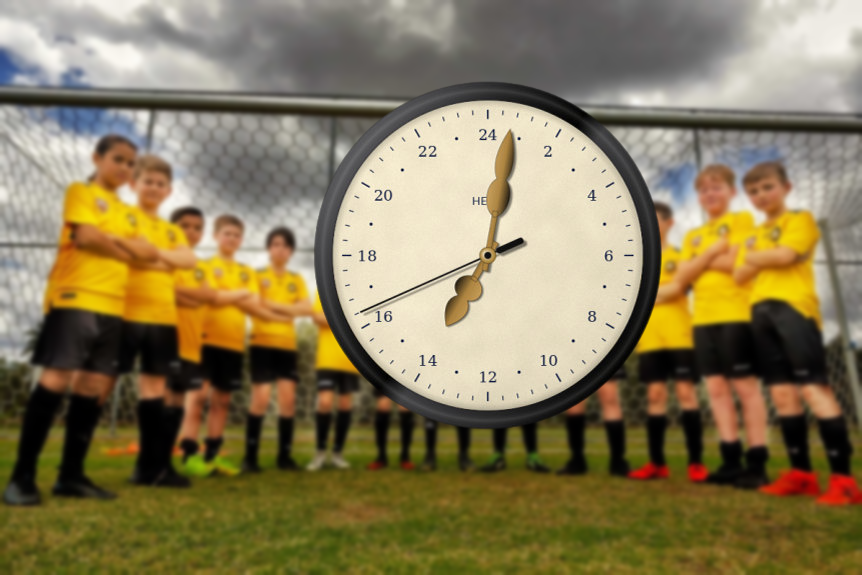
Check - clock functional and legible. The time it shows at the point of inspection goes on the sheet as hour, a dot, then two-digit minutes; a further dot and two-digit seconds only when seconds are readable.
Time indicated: 14.01.41
